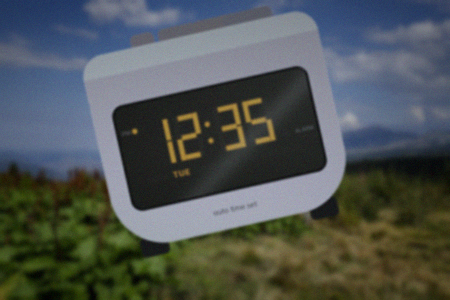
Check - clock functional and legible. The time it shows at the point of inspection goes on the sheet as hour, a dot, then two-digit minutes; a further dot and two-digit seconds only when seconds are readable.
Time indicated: 12.35
